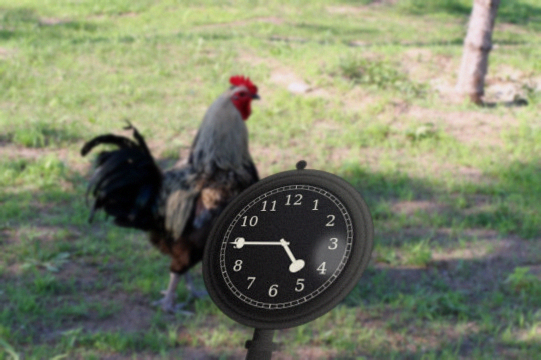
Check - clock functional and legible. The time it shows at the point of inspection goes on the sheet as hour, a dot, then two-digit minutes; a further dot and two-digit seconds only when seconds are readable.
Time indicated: 4.45
